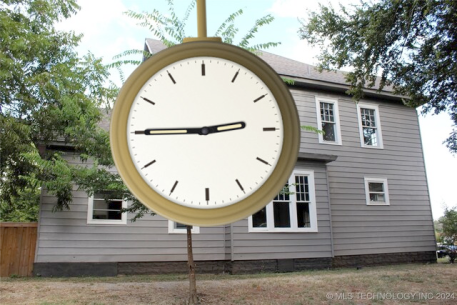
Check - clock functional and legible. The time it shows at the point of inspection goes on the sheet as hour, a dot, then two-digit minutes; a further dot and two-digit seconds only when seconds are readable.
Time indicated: 2.45
